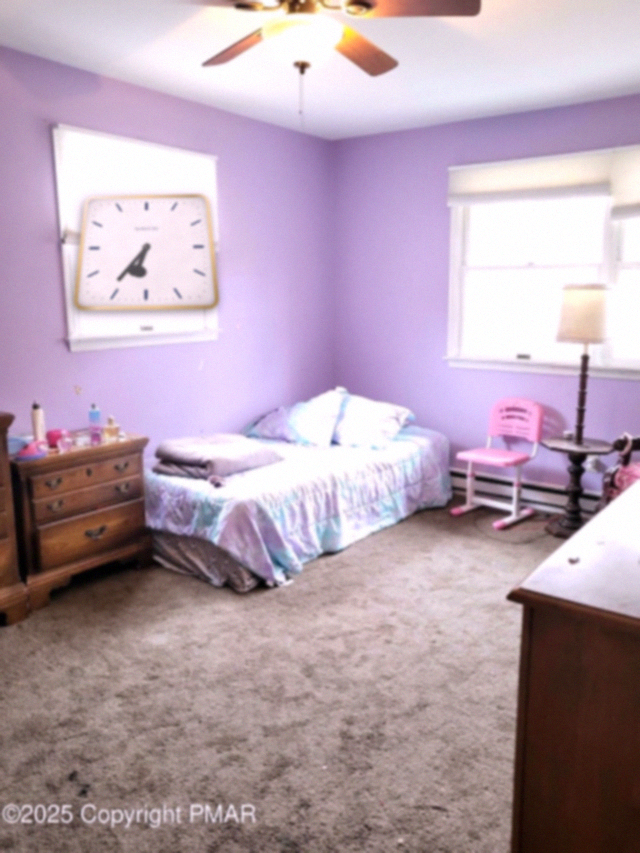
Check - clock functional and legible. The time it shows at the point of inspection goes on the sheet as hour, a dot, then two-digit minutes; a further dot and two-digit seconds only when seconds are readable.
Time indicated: 6.36
